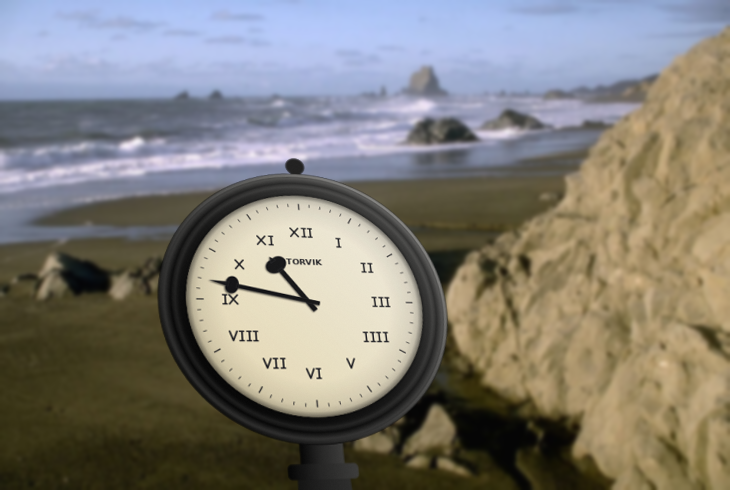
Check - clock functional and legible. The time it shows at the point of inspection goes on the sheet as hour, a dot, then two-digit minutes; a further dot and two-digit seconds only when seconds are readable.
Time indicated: 10.47
